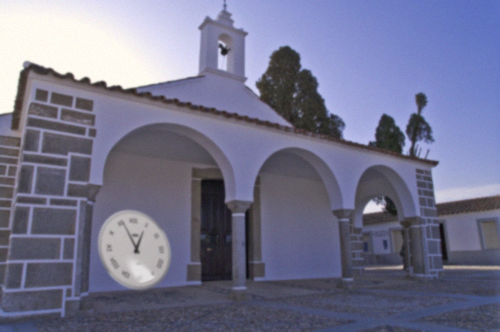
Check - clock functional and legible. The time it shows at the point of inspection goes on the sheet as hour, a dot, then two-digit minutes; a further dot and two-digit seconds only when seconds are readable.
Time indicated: 12.56
